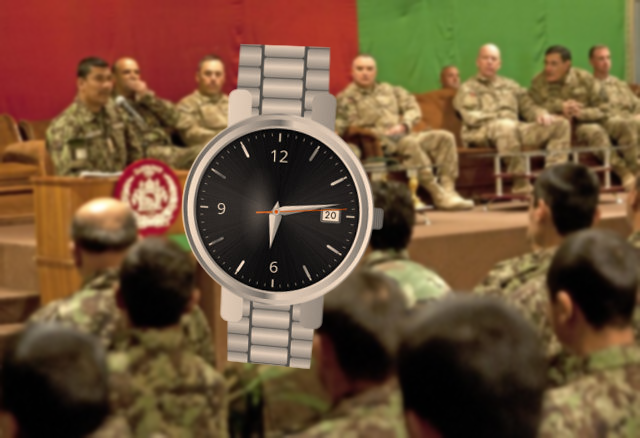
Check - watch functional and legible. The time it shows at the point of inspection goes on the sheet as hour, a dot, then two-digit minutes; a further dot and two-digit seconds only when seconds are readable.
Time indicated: 6.13.14
